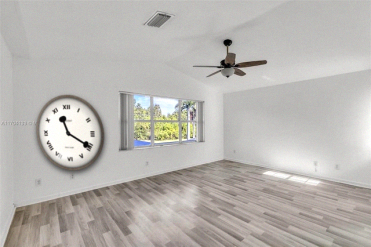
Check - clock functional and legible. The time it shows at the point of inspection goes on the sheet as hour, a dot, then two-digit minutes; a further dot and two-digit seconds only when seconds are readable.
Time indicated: 11.20
